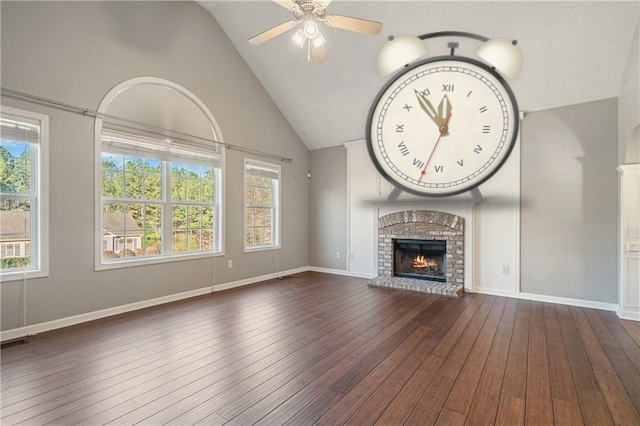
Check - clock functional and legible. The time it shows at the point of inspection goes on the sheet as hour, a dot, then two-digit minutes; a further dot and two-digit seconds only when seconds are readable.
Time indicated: 11.53.33
